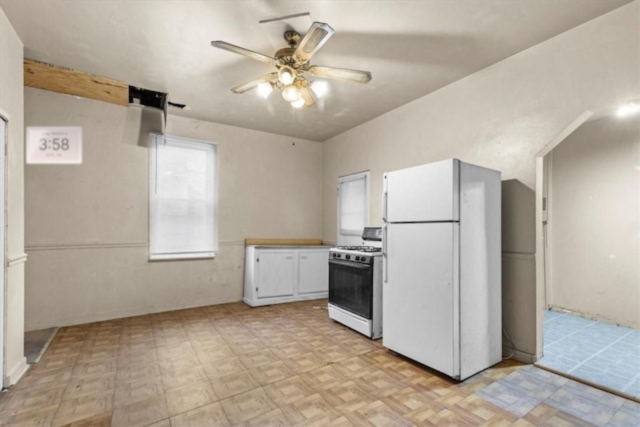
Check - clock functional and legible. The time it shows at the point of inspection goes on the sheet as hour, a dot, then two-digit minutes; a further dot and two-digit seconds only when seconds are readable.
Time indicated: 3.58
